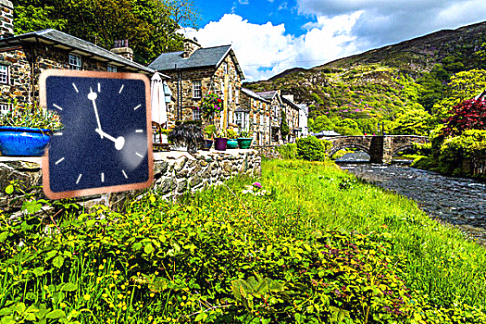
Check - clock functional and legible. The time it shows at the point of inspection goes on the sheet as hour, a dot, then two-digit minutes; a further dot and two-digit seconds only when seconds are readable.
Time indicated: 3.58
